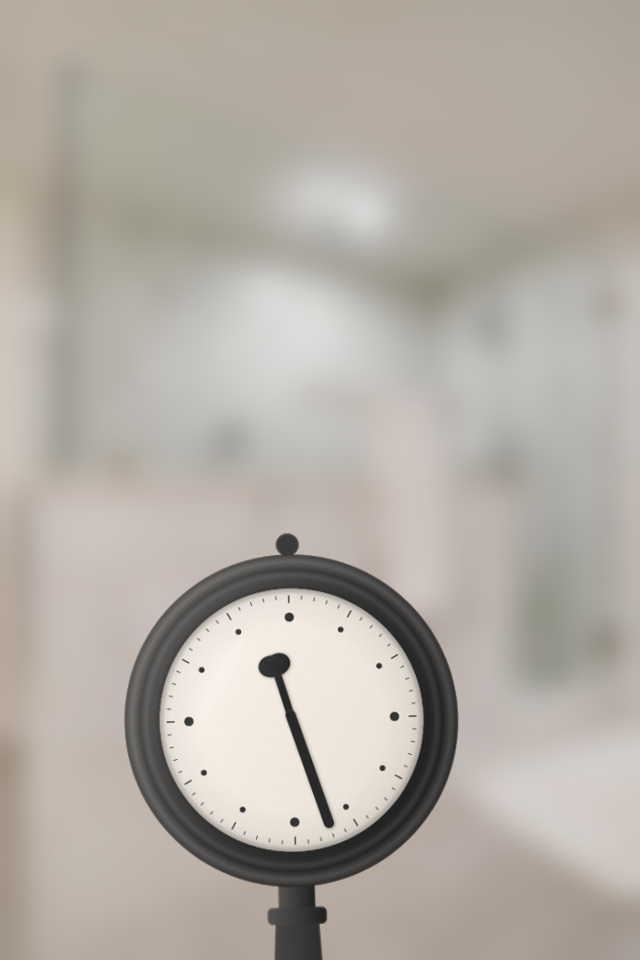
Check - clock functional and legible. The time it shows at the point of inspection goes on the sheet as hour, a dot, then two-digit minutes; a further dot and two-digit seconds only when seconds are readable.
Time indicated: 11.27
